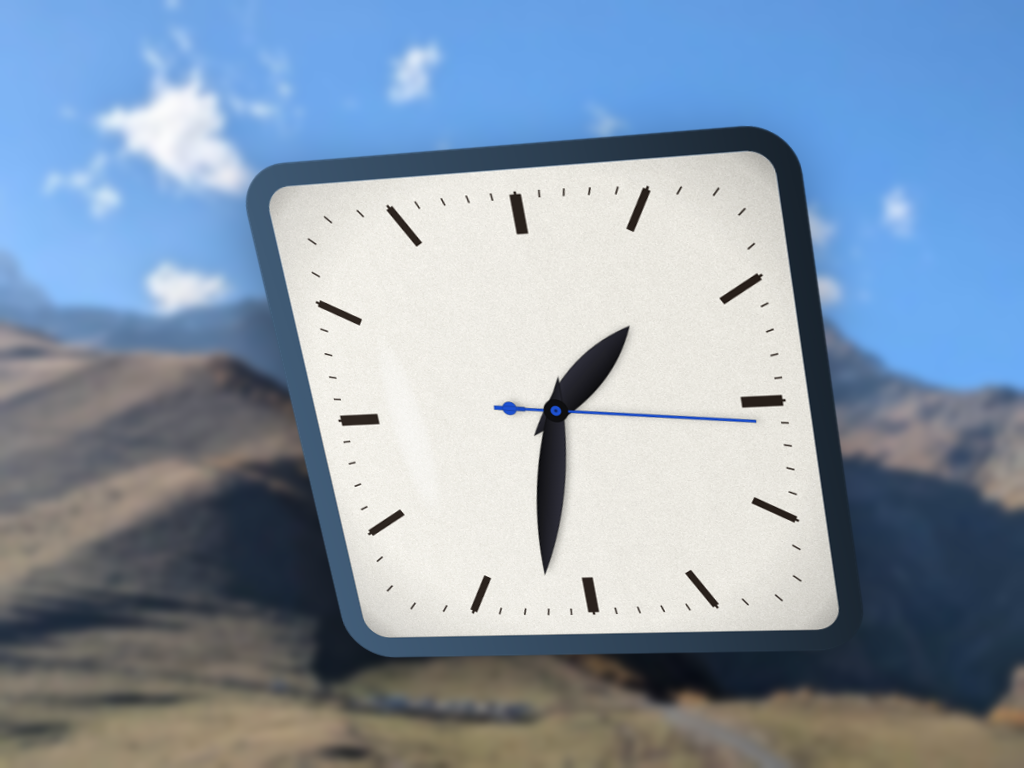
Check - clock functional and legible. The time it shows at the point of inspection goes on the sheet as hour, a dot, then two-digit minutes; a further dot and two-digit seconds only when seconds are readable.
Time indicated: 1.32.16
